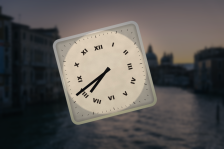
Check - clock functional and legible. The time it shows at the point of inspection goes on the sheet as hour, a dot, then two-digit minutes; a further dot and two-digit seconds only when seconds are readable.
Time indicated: 7.41
